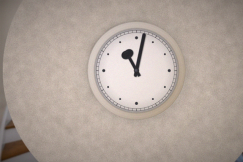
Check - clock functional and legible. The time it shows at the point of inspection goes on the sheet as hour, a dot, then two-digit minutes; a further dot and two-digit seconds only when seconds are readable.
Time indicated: 11.02
